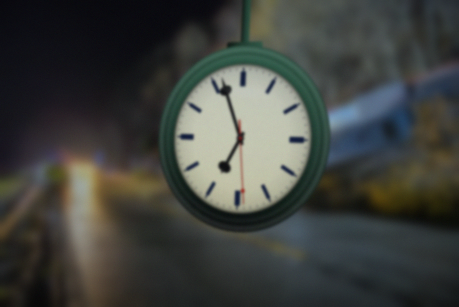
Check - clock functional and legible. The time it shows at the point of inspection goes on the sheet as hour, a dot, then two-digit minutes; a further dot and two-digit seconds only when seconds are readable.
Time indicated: 6.56.29
